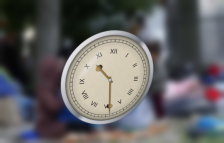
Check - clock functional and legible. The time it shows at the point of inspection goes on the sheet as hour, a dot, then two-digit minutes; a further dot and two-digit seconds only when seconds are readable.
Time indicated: 10.29
